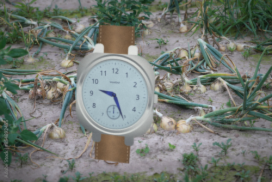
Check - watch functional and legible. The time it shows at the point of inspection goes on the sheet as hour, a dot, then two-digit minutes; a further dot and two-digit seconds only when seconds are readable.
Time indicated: 9.26
